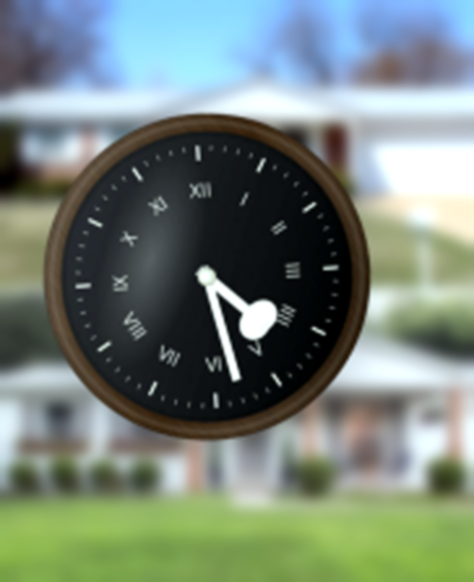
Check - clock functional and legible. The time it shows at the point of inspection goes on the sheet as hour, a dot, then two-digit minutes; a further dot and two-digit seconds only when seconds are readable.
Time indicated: 4.28
